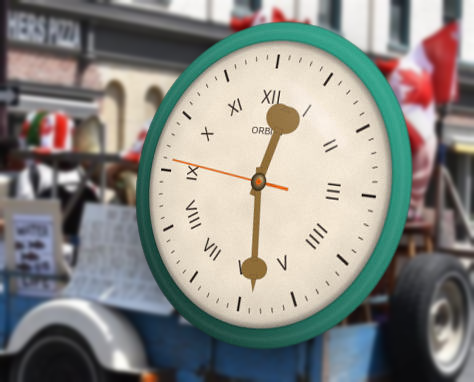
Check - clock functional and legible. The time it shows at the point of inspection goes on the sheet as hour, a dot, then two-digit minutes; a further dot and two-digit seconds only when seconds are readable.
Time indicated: 12.28.46
